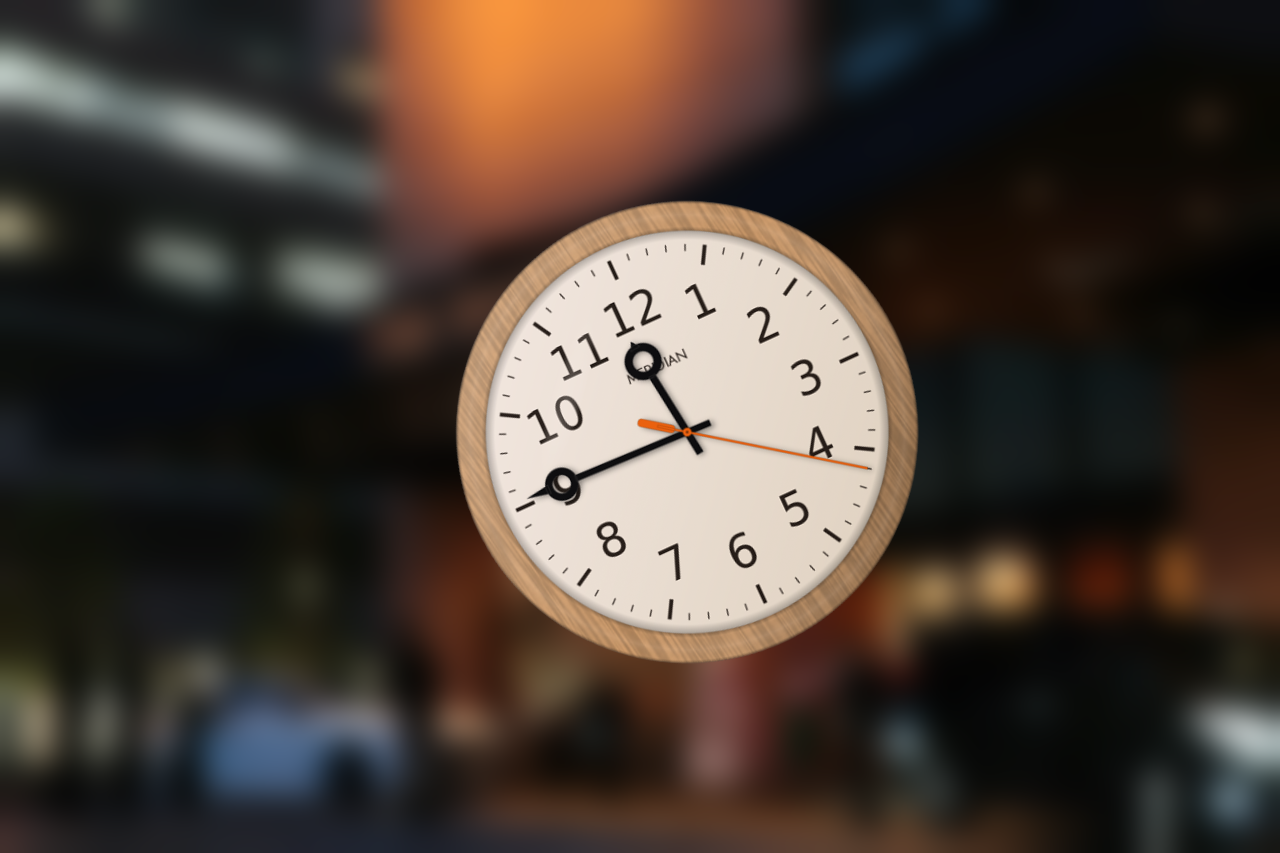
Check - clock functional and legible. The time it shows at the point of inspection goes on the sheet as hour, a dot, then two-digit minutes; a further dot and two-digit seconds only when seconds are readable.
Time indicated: 11.45.21
